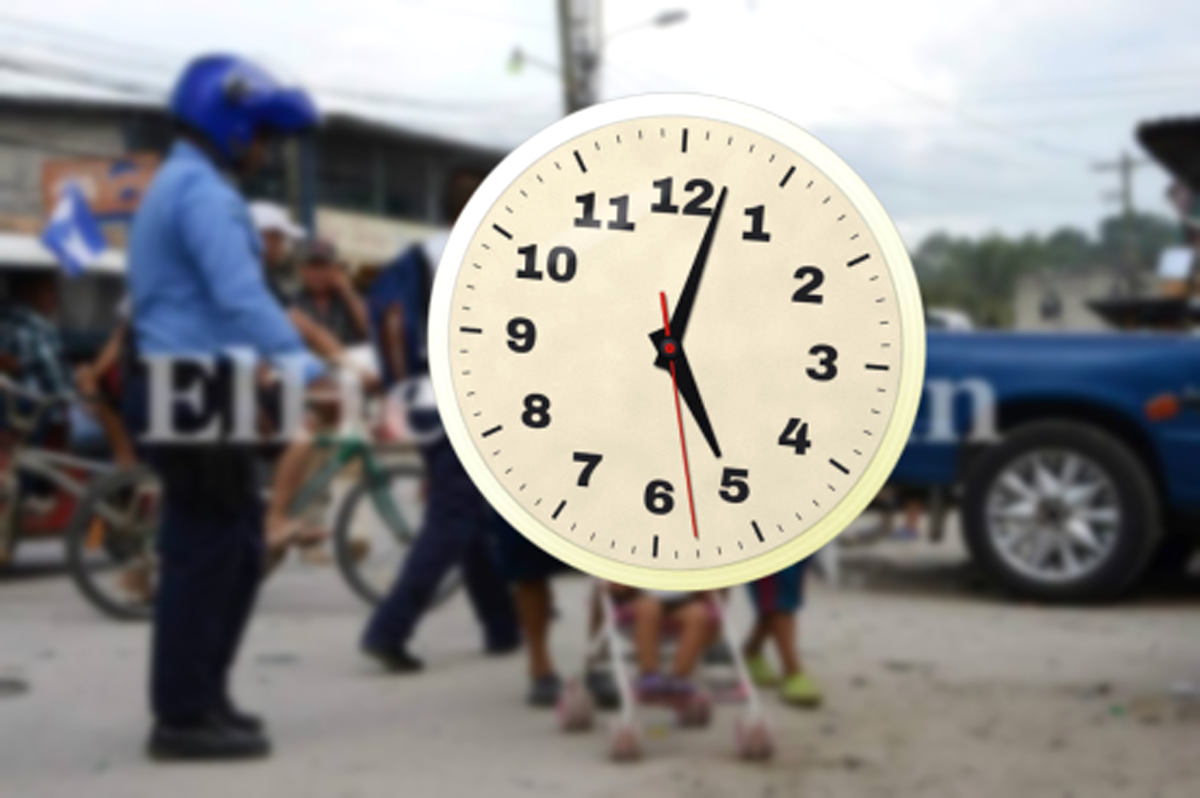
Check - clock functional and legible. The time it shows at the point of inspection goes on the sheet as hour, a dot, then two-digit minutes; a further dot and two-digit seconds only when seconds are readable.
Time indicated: 5.02.28
